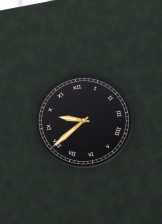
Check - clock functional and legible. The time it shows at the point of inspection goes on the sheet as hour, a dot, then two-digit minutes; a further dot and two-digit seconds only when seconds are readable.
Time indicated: 9.40
